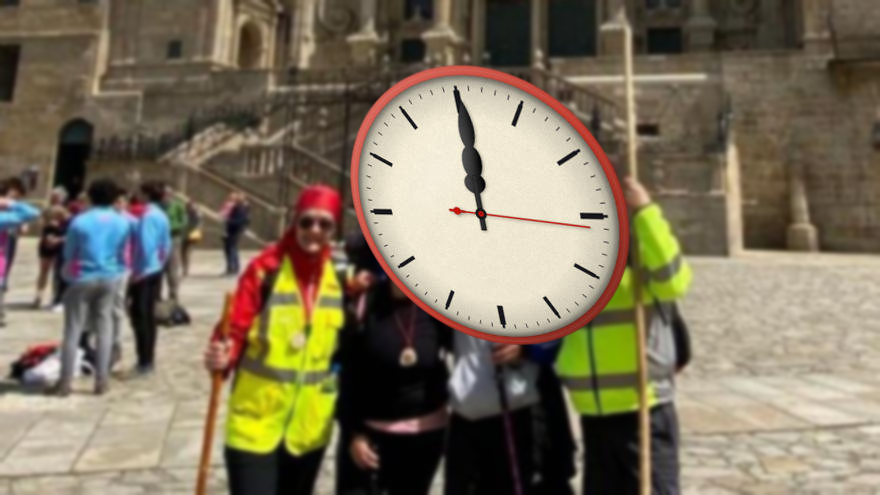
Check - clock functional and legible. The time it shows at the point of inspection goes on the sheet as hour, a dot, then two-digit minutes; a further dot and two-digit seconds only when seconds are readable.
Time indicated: 12.00.16
